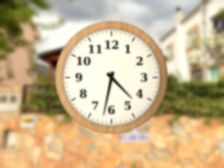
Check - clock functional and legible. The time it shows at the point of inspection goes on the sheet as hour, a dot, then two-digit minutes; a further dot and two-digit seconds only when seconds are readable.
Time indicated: 4.32
